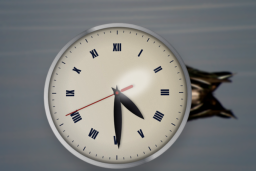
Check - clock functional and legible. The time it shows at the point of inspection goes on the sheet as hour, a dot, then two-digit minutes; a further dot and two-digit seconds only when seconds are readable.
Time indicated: 4.29.41
